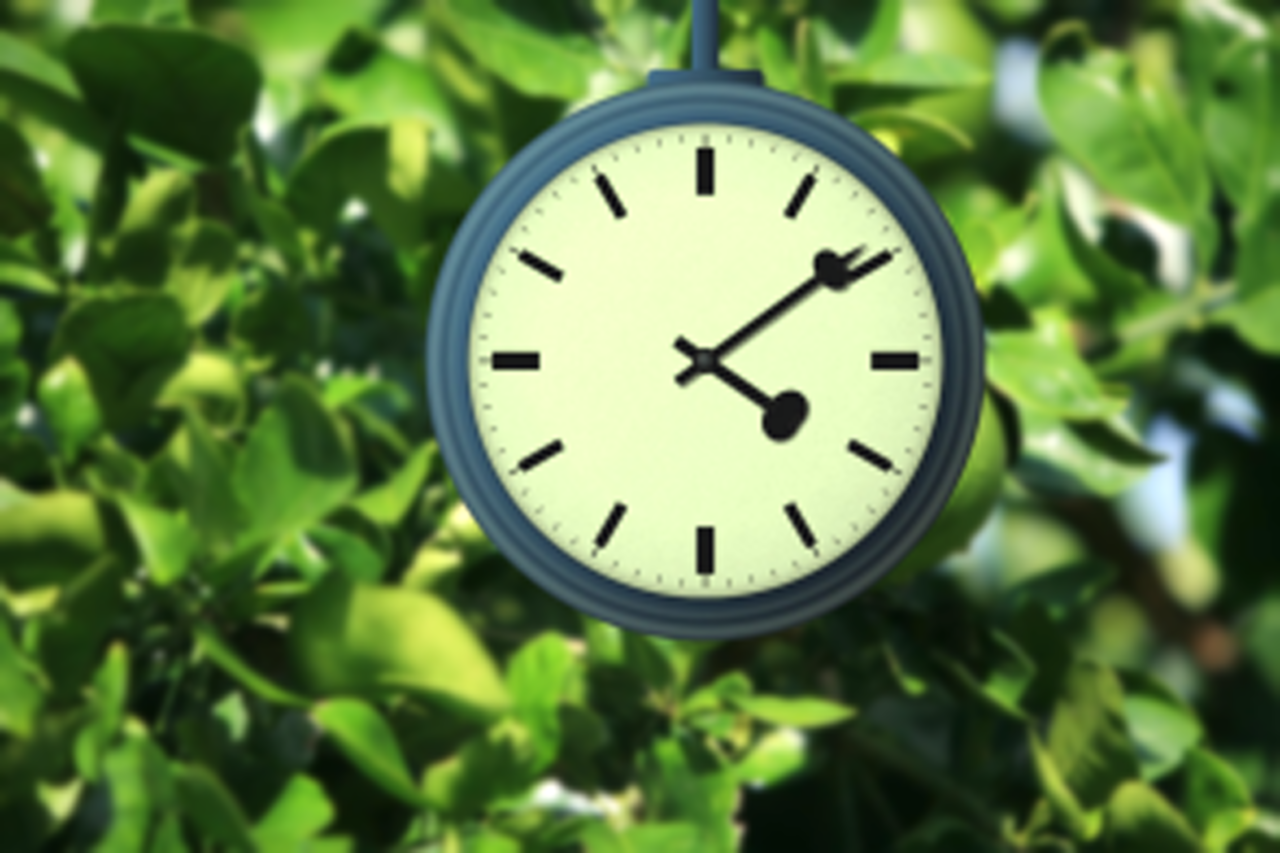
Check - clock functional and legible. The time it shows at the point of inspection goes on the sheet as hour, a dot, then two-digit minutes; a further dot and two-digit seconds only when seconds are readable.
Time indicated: 4.09
